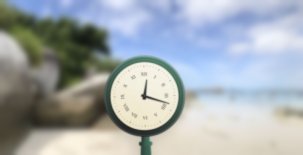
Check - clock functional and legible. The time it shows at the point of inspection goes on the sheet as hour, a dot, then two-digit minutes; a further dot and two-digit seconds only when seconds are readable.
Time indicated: 12.18
